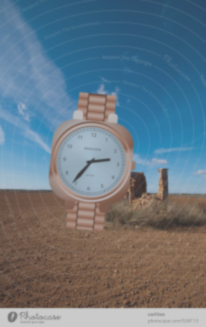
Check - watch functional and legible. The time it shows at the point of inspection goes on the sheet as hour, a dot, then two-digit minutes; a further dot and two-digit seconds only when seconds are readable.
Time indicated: 2.36
